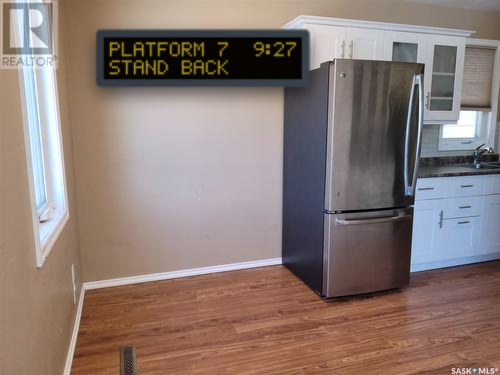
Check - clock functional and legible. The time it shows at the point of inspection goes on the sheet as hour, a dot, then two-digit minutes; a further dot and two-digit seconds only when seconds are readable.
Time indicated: 9.27
